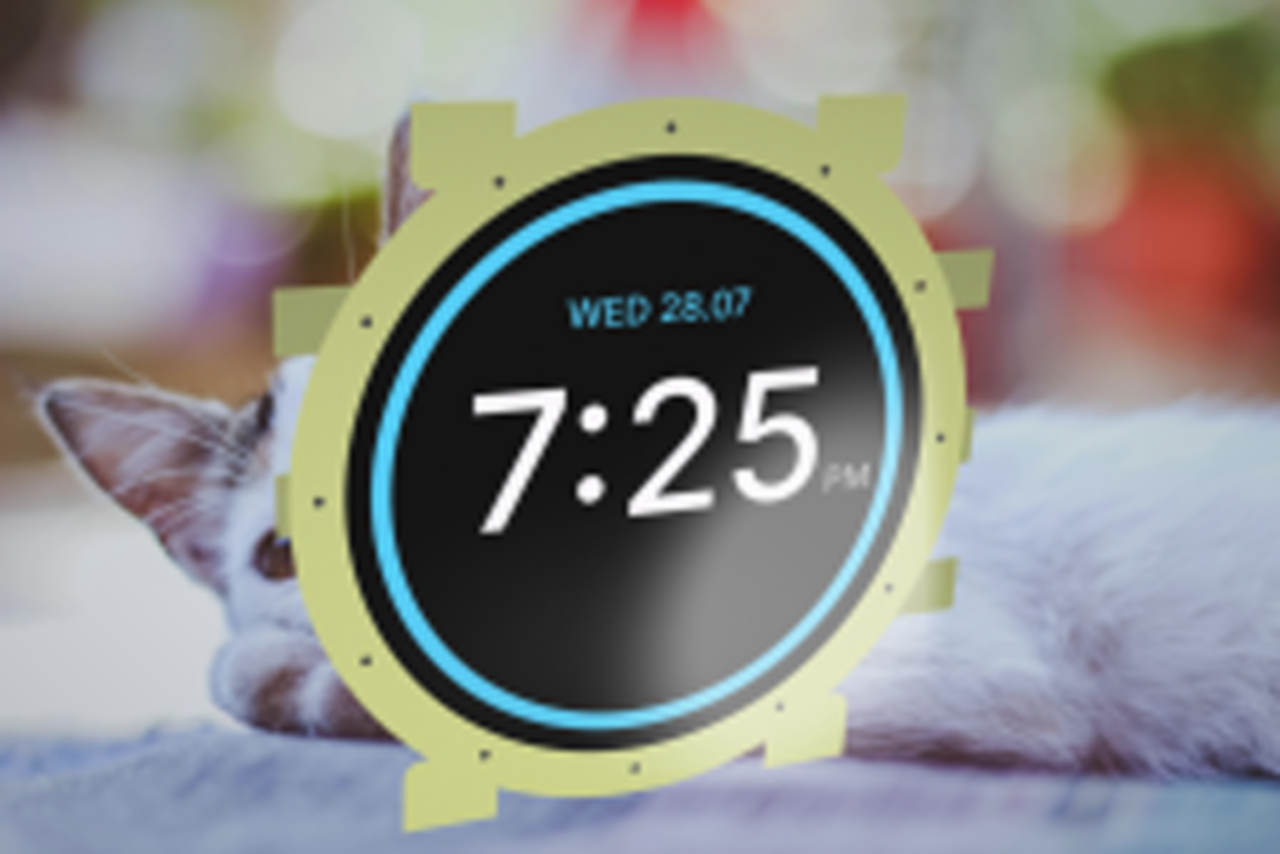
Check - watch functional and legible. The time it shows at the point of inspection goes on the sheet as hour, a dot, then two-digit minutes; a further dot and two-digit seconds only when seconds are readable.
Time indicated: 7.25
